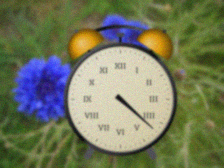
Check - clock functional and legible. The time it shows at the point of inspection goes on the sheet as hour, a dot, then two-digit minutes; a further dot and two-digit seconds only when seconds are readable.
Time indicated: 4.22
